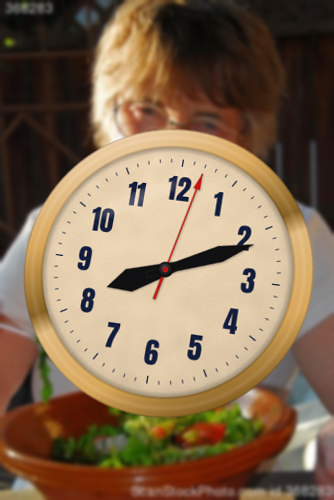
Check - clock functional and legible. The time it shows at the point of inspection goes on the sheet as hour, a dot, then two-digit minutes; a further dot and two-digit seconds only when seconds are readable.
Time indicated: 8.11.02
